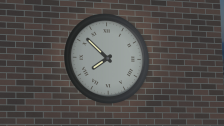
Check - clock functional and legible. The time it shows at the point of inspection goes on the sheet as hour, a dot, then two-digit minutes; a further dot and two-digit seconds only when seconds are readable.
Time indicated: 7.52
